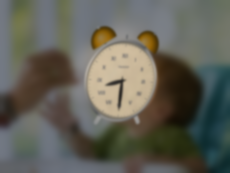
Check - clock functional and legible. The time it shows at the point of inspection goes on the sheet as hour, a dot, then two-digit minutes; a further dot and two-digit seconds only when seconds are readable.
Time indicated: 8.30
